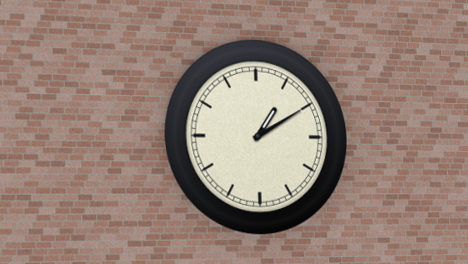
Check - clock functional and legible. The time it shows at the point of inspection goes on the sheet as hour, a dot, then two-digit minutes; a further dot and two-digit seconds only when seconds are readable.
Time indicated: 1.10
